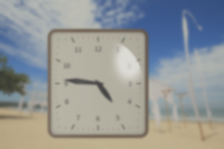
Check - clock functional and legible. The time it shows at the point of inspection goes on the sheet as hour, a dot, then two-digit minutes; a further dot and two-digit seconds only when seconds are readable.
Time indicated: 4.46
